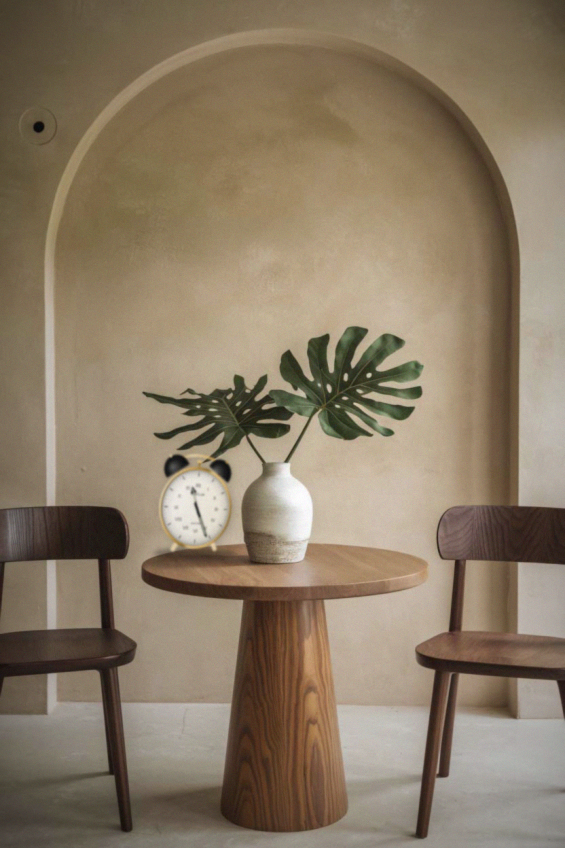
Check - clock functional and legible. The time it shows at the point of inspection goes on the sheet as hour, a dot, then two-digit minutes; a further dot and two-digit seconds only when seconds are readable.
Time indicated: 11.26
